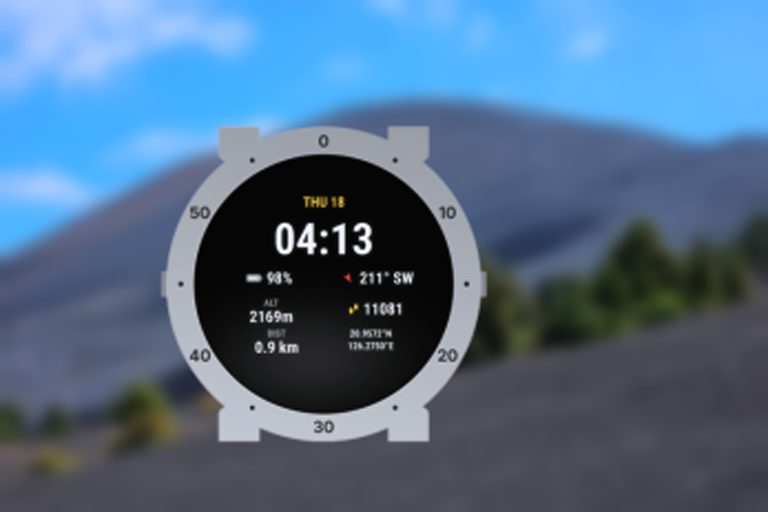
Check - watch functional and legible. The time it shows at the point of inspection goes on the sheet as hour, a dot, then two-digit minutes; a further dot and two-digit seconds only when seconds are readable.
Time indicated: 4.13
